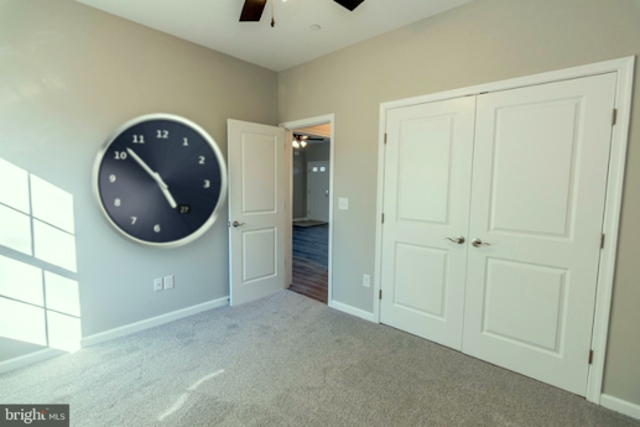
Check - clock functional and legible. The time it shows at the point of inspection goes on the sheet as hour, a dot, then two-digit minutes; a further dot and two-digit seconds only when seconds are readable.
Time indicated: 4.52
